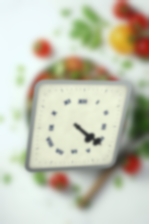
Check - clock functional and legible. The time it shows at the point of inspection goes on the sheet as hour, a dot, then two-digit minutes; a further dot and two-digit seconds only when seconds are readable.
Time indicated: 4.21
